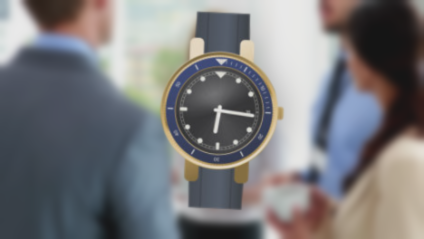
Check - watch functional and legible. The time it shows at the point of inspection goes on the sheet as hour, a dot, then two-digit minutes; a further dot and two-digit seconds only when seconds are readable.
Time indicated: 6.16
